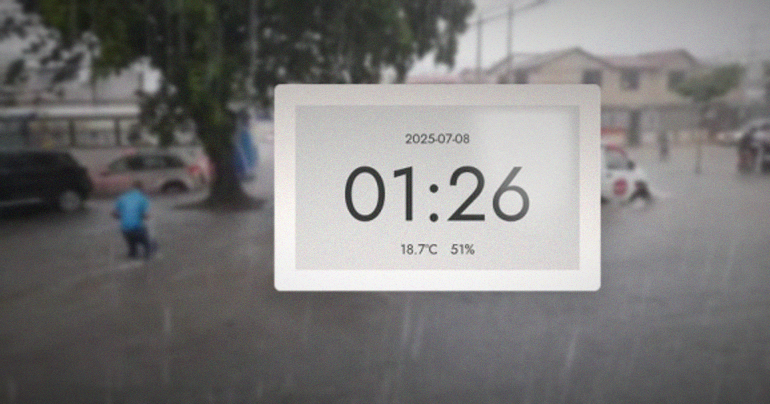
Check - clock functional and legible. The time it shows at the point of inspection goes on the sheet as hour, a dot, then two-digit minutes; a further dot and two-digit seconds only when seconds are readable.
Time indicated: 1.26
